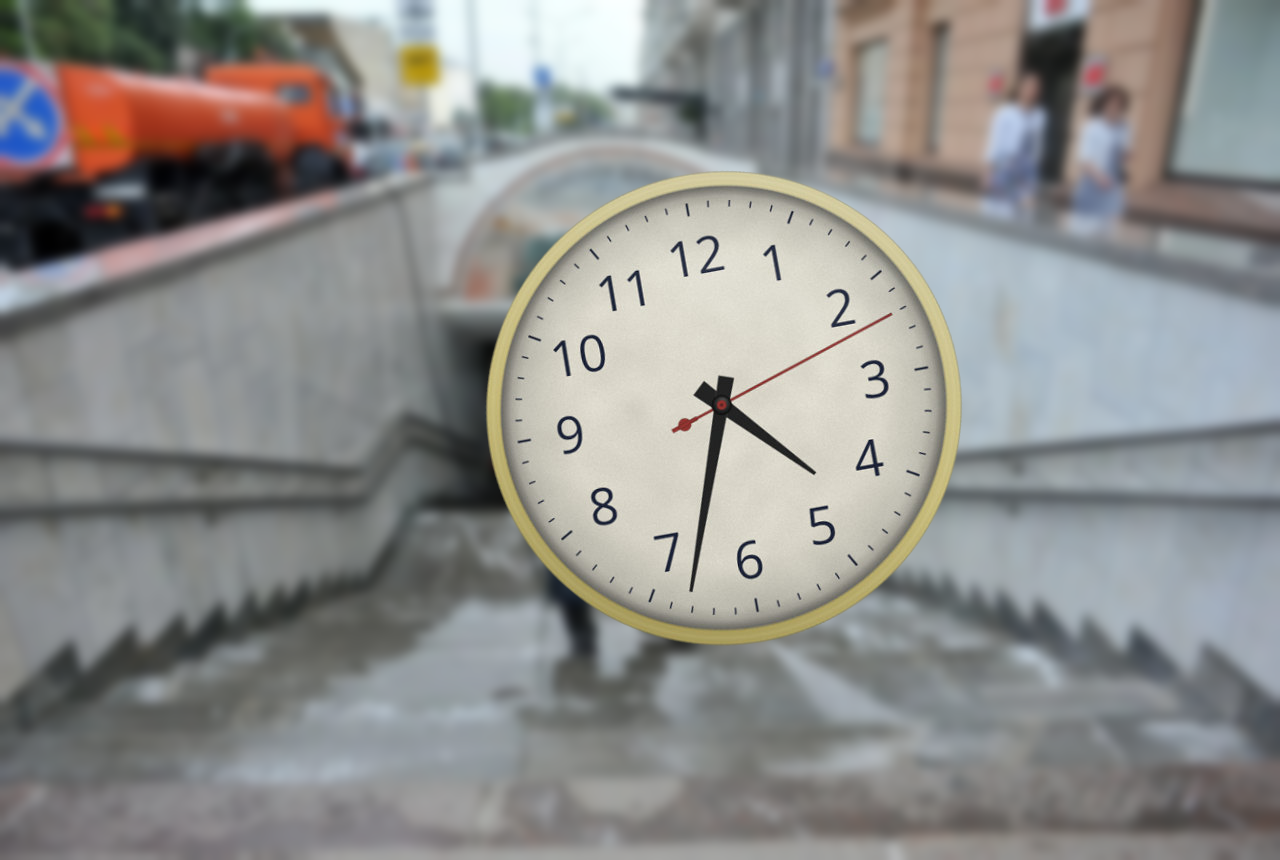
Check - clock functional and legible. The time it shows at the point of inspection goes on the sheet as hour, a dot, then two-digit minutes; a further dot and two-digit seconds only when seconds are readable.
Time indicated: 4.33.12
